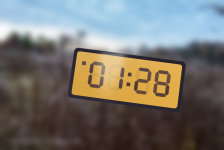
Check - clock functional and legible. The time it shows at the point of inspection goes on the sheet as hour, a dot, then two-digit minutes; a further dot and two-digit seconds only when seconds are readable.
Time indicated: 1.28
